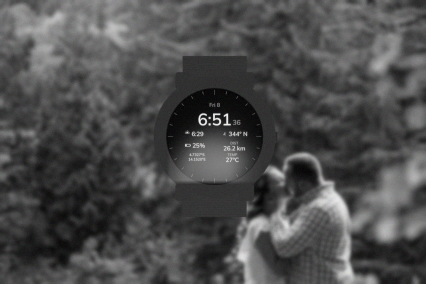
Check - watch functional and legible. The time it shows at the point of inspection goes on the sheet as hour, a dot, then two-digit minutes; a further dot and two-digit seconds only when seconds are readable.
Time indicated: 6.51
